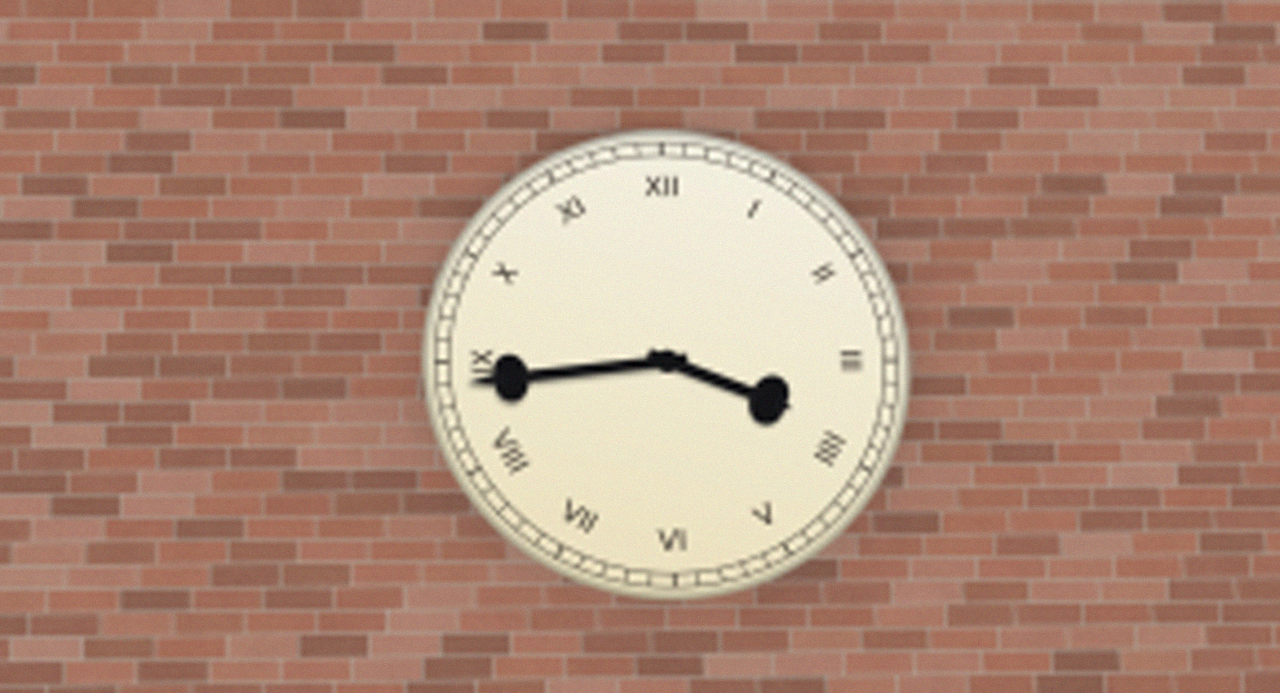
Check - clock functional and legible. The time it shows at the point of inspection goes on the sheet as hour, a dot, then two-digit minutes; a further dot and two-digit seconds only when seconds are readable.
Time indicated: 3.44
